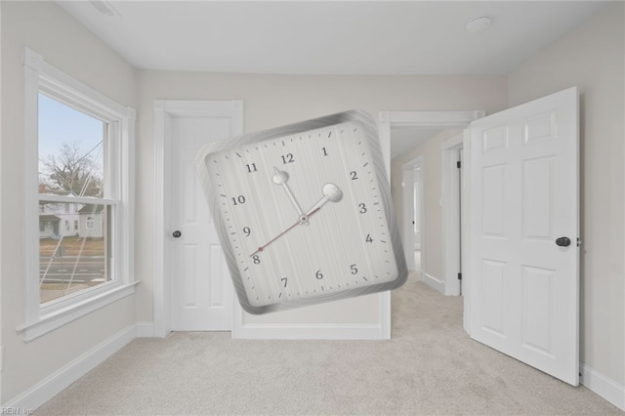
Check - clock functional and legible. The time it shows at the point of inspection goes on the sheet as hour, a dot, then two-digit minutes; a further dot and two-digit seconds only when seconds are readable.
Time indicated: 1.57.41
